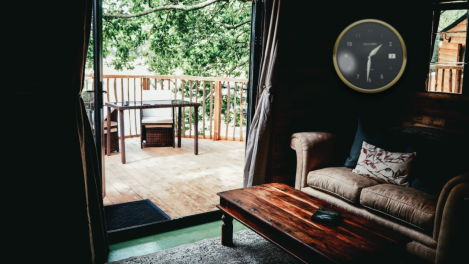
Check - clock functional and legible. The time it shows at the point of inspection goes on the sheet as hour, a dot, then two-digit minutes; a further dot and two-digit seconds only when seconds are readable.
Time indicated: 1.31
